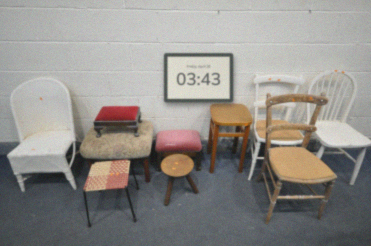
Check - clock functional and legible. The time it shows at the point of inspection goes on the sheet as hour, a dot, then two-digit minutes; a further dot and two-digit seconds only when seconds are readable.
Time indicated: 3.43
